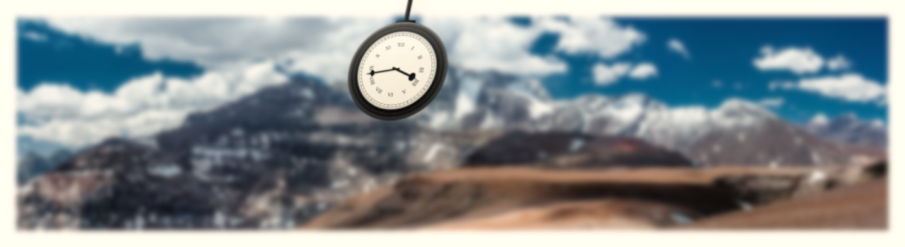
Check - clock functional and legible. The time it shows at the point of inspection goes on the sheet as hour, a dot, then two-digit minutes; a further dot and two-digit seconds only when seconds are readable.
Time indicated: 3.43
